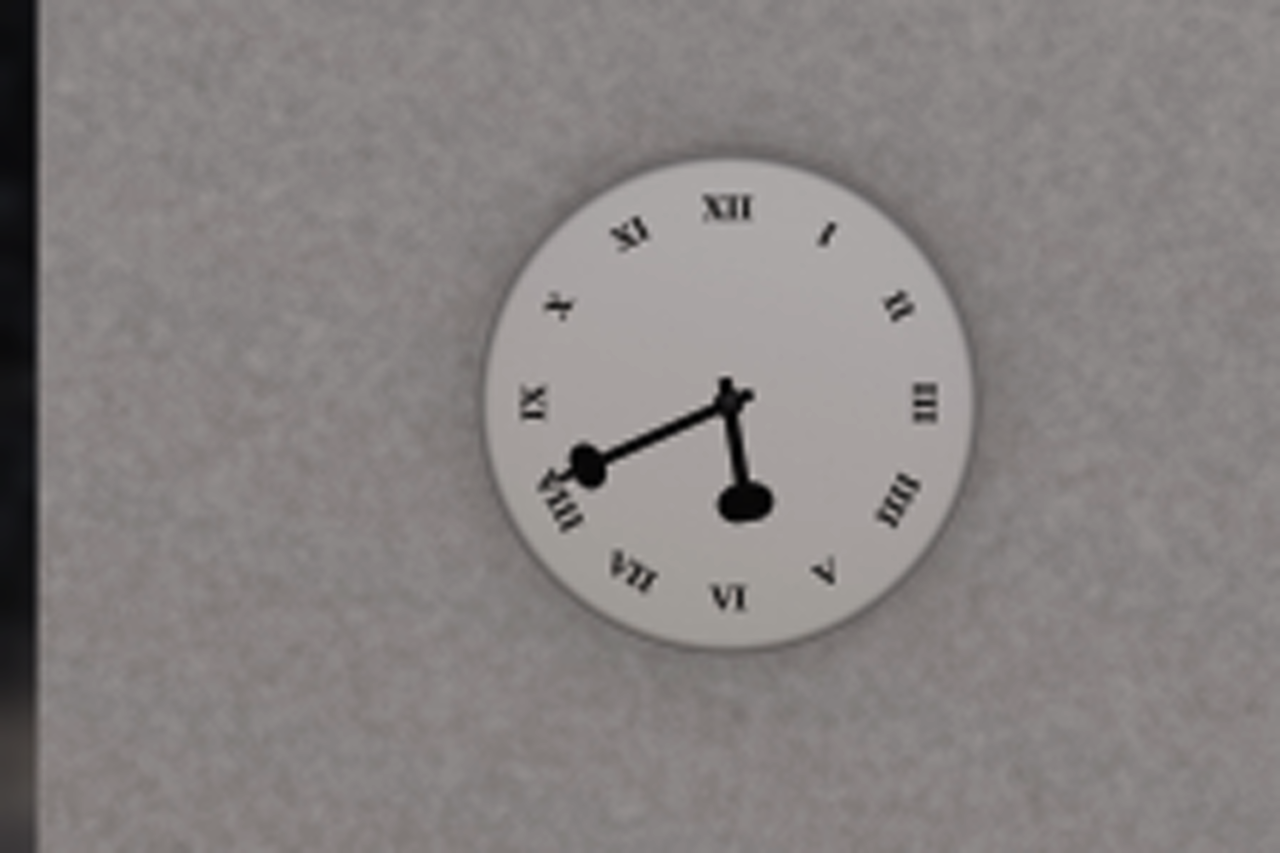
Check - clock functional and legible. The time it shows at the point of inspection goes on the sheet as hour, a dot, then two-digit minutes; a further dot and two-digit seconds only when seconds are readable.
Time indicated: 5.41
